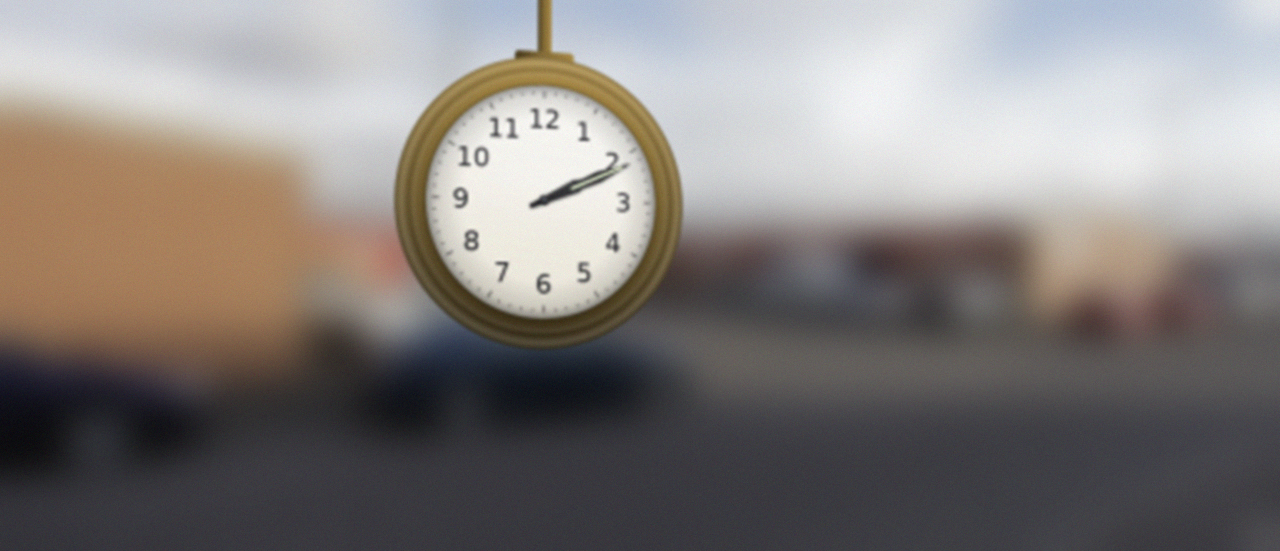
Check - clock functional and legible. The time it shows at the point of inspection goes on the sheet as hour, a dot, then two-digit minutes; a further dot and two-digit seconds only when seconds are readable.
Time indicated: 2.11
